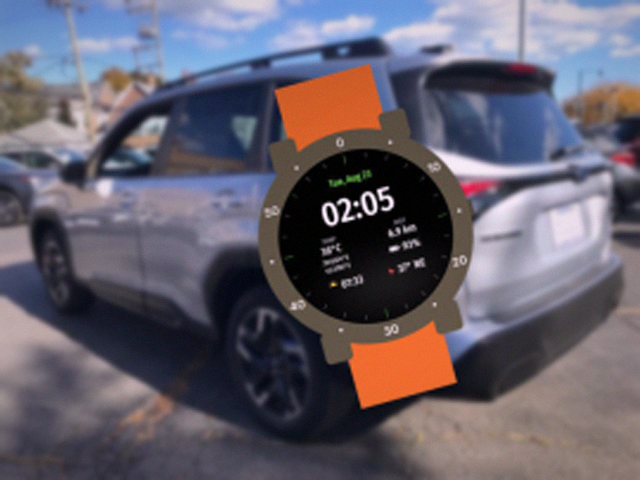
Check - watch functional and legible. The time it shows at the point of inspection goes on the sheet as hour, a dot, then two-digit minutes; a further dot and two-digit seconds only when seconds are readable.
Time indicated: 2.05
